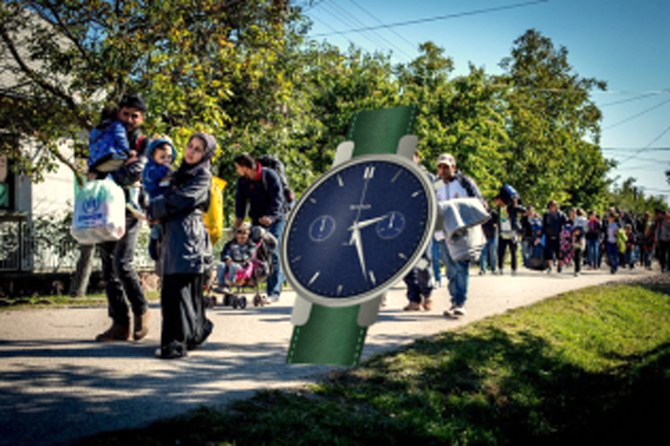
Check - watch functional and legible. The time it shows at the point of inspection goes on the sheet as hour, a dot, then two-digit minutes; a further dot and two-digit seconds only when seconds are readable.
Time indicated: 2.26
